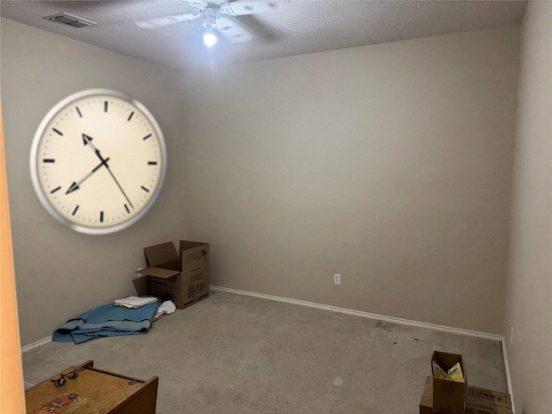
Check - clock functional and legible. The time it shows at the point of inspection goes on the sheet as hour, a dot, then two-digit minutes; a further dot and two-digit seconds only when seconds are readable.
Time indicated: 10.38.24
